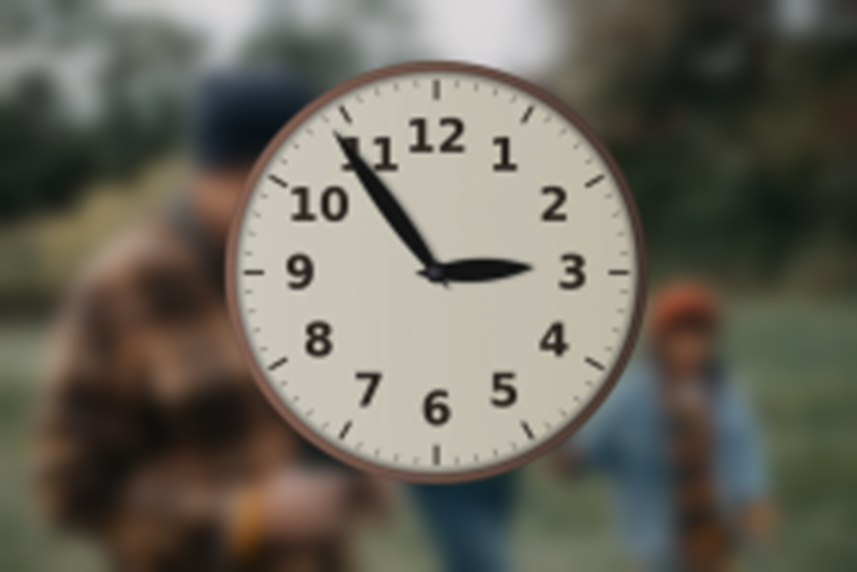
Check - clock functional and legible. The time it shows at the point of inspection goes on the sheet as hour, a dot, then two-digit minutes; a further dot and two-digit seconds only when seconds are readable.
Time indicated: 2.54
